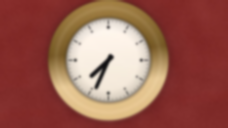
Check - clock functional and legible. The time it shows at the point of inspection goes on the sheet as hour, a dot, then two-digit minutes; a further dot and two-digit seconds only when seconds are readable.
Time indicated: 7.34
